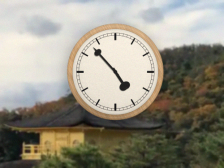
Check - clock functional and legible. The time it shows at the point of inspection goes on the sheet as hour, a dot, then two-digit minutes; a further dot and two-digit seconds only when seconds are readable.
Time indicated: 4.53
